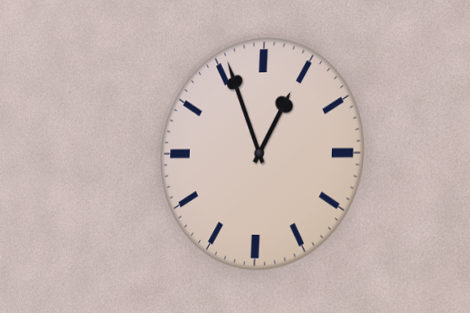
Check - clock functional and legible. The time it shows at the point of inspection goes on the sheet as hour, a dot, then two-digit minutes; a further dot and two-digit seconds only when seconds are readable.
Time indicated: 12.56
